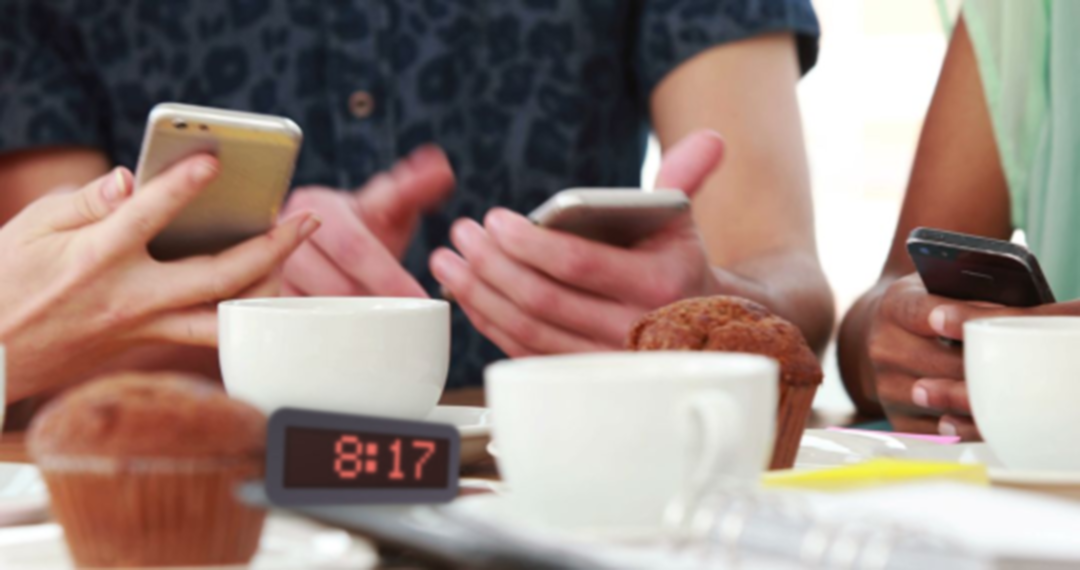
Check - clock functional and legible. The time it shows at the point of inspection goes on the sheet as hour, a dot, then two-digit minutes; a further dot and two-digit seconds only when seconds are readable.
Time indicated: 8.17
